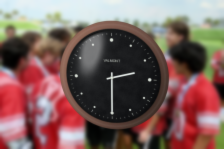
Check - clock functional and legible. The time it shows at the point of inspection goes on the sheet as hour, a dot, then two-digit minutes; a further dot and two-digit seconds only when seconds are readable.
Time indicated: 2.30
